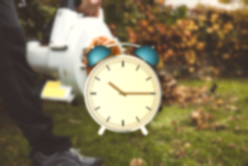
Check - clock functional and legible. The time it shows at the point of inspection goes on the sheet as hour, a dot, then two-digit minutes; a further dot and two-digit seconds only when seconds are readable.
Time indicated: 10.15
